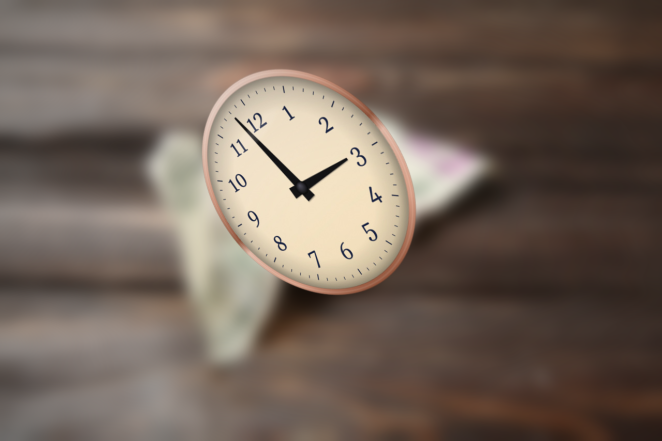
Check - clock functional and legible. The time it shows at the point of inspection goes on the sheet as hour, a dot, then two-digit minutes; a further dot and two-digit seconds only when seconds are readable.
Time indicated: 2.58
